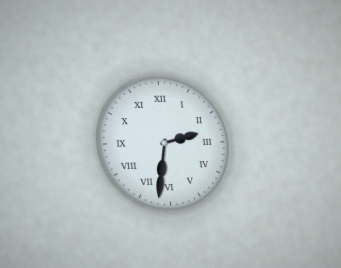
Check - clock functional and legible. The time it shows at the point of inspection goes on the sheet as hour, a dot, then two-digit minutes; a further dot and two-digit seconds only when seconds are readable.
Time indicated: 2.32
